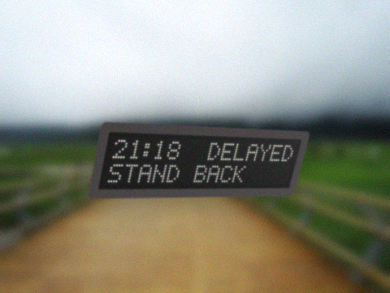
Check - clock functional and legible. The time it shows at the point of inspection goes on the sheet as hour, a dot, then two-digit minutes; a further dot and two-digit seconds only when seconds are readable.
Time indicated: 21.18
